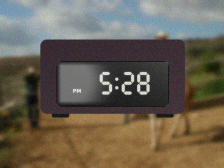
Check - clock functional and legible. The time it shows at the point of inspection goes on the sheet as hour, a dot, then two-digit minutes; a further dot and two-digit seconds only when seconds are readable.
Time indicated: 5.28
